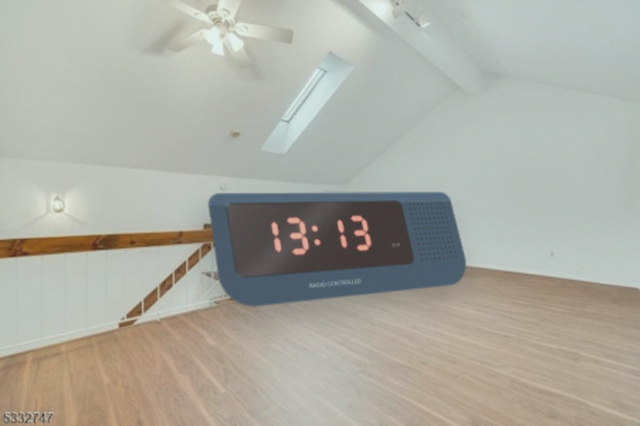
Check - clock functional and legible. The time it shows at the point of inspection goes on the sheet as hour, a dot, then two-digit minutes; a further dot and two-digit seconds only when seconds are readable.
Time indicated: 13.13
